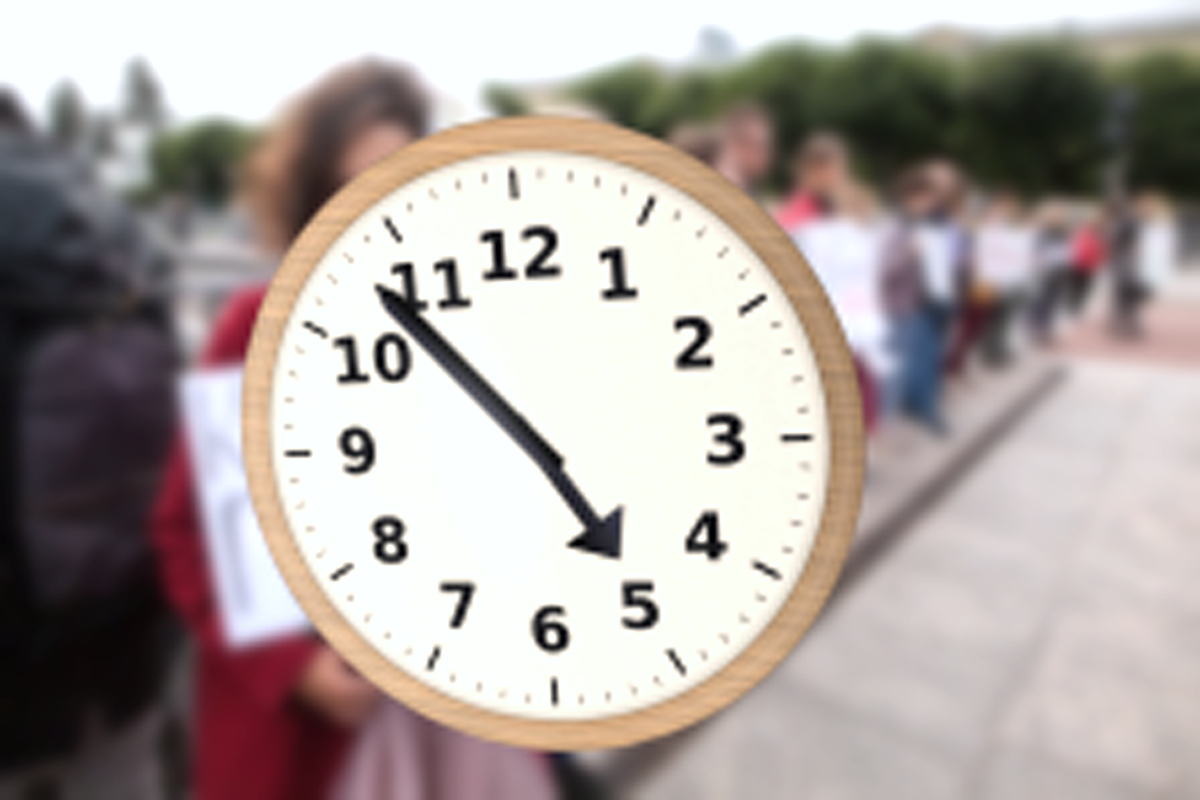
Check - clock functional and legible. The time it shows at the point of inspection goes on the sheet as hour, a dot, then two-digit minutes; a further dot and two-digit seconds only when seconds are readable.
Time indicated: 4.53
